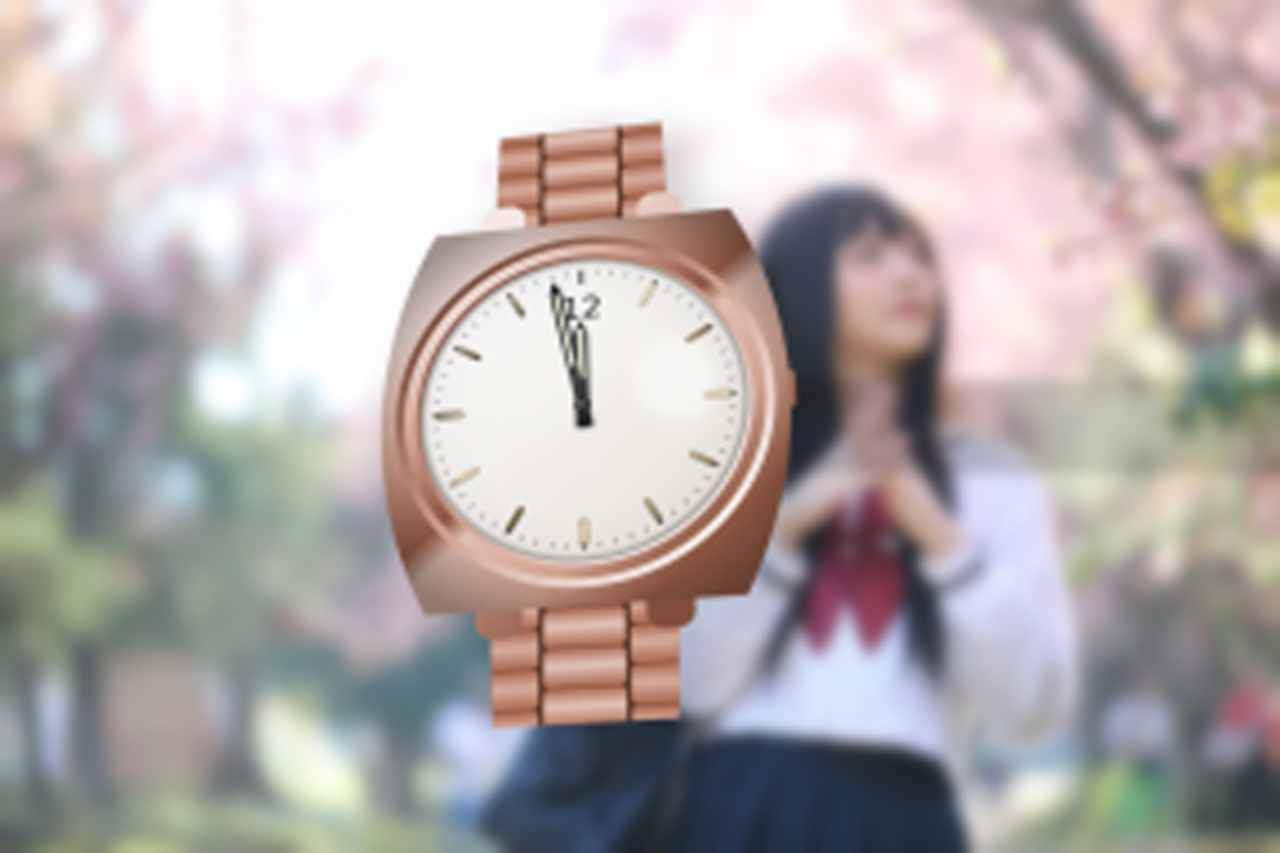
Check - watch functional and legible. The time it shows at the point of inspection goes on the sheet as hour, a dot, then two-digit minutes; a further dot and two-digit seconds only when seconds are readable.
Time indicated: 11.58
